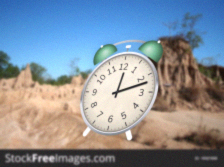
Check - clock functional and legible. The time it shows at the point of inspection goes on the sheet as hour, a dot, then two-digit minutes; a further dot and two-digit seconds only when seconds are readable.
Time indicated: 12.12
